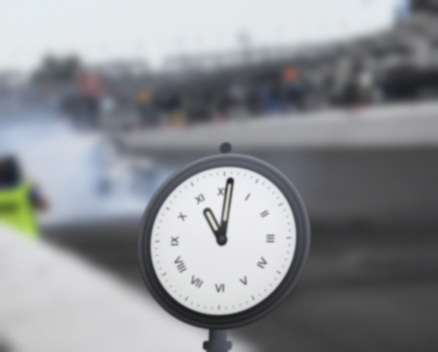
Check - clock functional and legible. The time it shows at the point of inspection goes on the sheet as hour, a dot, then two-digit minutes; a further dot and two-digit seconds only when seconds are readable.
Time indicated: 11.01
